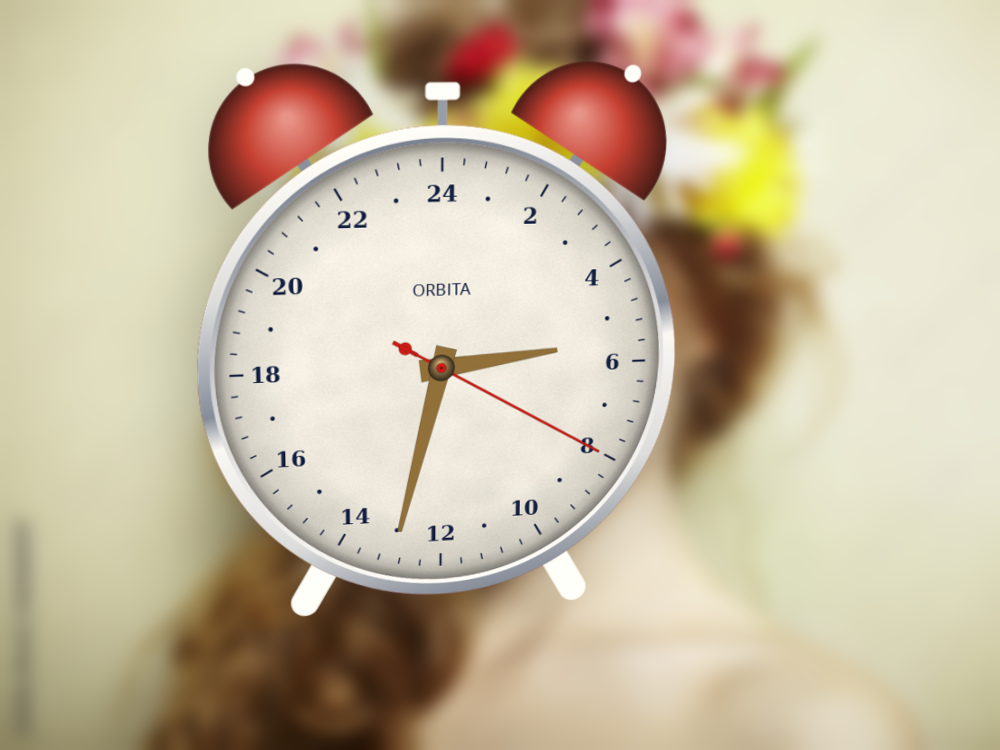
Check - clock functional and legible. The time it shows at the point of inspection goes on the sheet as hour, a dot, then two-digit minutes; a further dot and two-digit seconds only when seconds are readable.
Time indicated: 5.32.20
